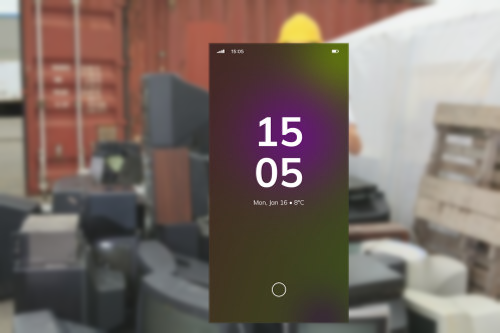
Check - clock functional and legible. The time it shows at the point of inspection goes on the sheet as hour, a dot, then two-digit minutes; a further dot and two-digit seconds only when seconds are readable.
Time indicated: 15.05
